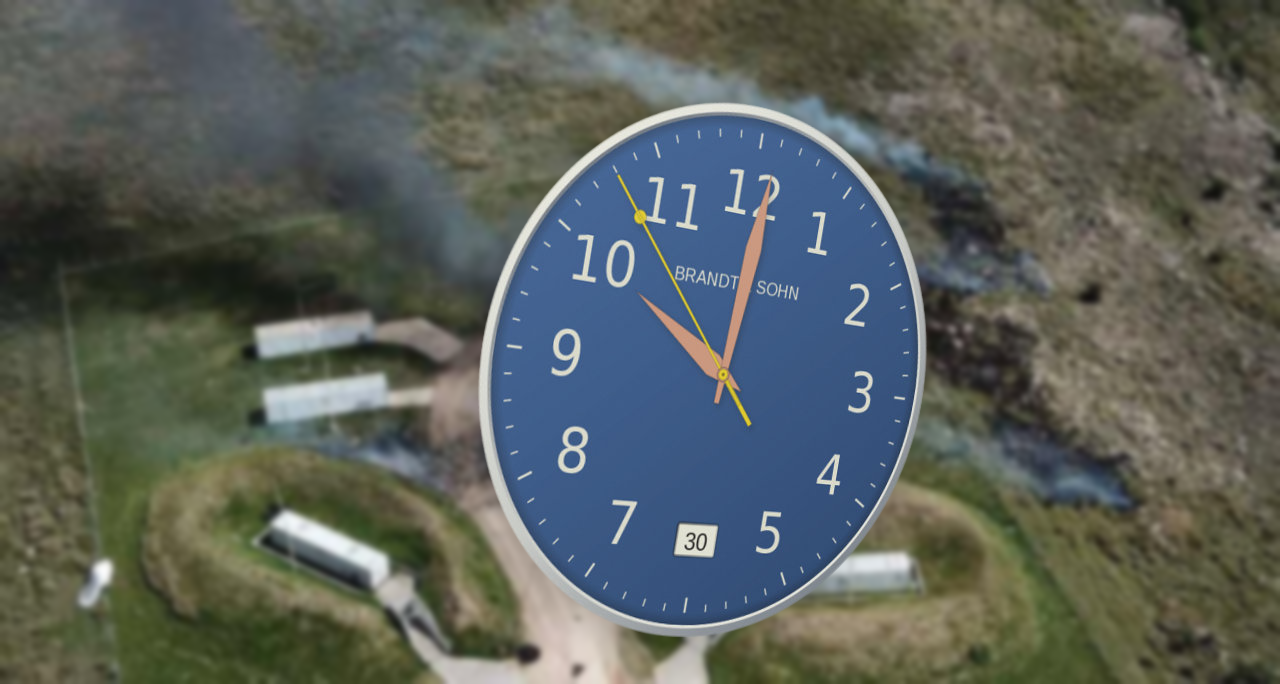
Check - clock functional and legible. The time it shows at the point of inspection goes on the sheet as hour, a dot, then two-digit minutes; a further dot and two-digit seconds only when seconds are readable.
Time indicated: 10.00.53
